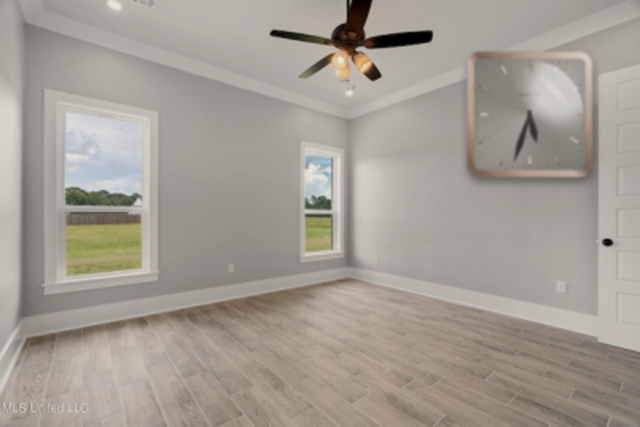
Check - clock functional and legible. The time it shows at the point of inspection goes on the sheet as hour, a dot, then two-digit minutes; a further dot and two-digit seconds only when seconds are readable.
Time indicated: 5.33
